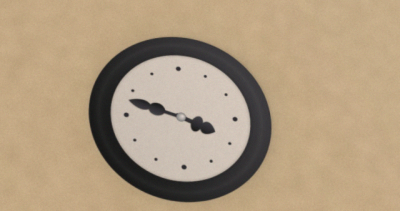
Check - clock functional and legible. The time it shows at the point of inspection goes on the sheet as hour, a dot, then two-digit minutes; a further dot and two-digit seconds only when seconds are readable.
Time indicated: 3.48
